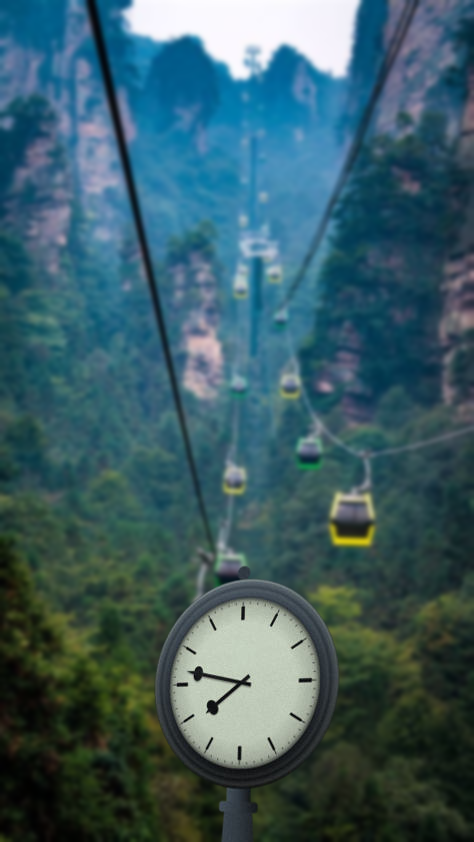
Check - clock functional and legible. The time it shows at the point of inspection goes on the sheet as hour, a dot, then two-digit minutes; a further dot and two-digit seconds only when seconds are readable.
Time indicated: 7.47
